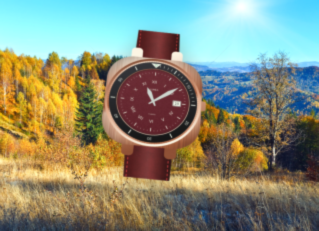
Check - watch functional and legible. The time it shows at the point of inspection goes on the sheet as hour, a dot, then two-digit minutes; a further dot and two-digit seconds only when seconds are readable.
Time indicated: 11.09
